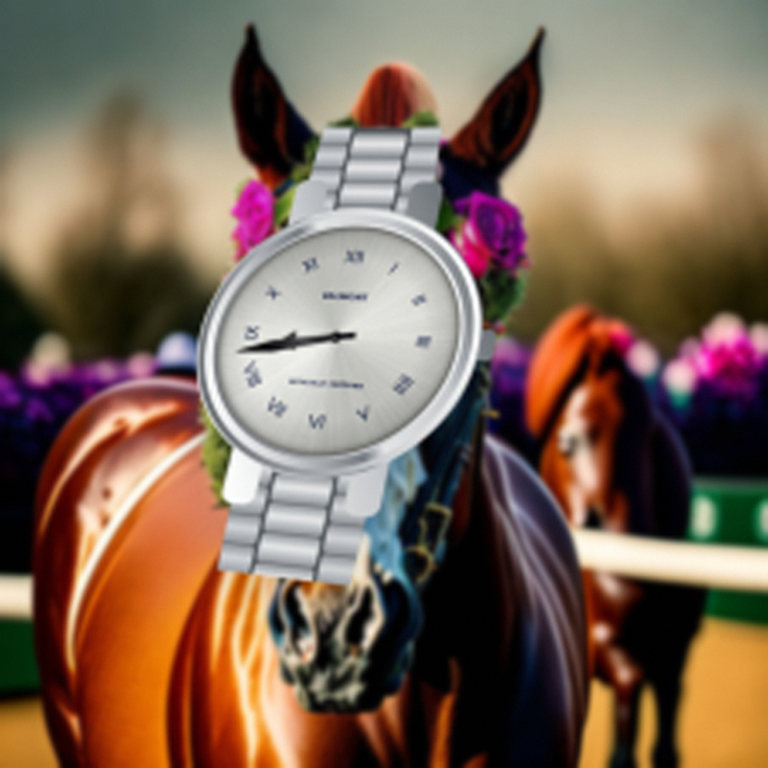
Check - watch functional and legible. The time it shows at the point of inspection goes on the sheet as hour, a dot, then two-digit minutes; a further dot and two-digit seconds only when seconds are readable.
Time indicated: 8.43
